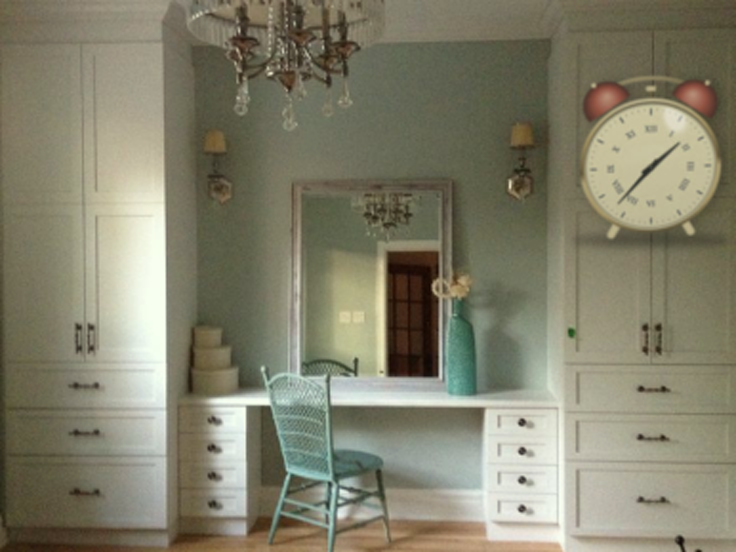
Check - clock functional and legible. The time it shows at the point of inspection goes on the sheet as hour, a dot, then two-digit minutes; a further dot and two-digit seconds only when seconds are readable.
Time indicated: 1.37
